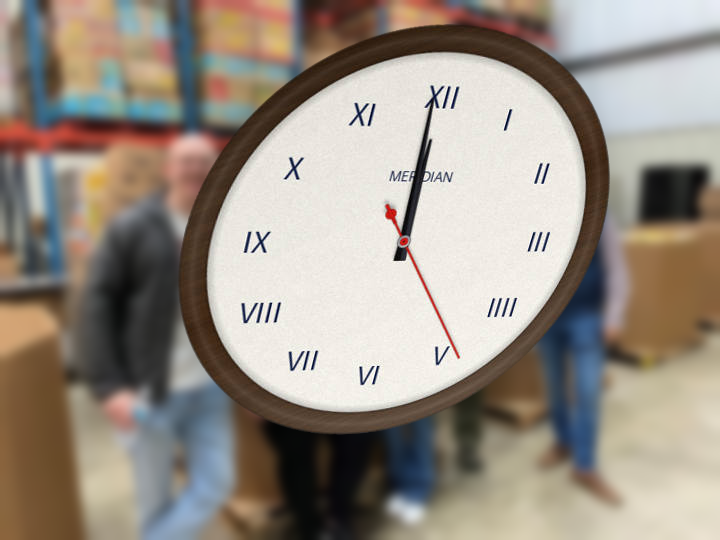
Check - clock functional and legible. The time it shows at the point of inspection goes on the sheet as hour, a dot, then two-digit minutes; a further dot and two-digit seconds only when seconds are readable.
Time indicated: 11.59.24
